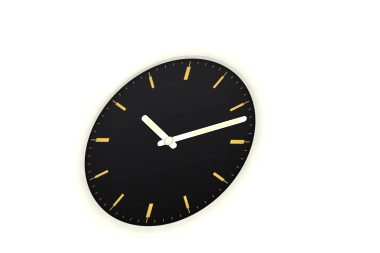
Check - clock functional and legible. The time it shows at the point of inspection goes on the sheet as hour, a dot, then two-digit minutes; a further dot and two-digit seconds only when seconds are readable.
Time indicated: 10.12
